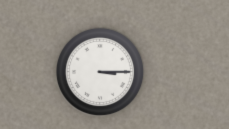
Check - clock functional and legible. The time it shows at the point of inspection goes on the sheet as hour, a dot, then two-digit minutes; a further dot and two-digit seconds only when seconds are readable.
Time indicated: 3.15
